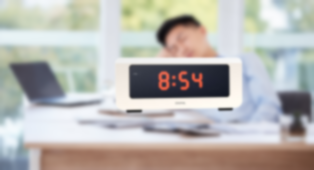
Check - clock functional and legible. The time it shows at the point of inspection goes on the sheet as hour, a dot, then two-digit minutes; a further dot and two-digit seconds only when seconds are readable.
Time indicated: 8.54
